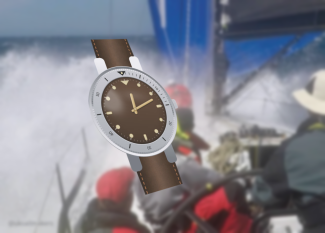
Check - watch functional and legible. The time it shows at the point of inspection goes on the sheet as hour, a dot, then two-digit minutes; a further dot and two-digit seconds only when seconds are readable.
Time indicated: 12.12
